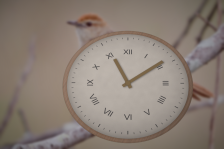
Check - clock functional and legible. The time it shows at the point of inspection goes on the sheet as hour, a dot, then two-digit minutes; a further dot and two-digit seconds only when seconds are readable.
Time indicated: 11.09
